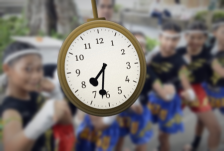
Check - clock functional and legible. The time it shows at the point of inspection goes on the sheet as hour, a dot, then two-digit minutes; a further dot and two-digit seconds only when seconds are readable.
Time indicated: 7.32
